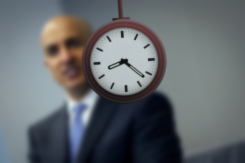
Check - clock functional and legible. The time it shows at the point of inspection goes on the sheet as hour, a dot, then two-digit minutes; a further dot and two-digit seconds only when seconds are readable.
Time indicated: 8.22
